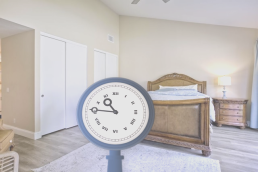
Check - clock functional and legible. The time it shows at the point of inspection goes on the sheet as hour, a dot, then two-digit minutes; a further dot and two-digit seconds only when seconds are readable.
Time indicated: 10.46
